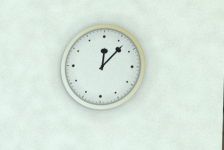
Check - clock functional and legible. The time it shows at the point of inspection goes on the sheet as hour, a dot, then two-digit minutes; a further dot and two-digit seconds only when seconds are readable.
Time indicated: 12.07
